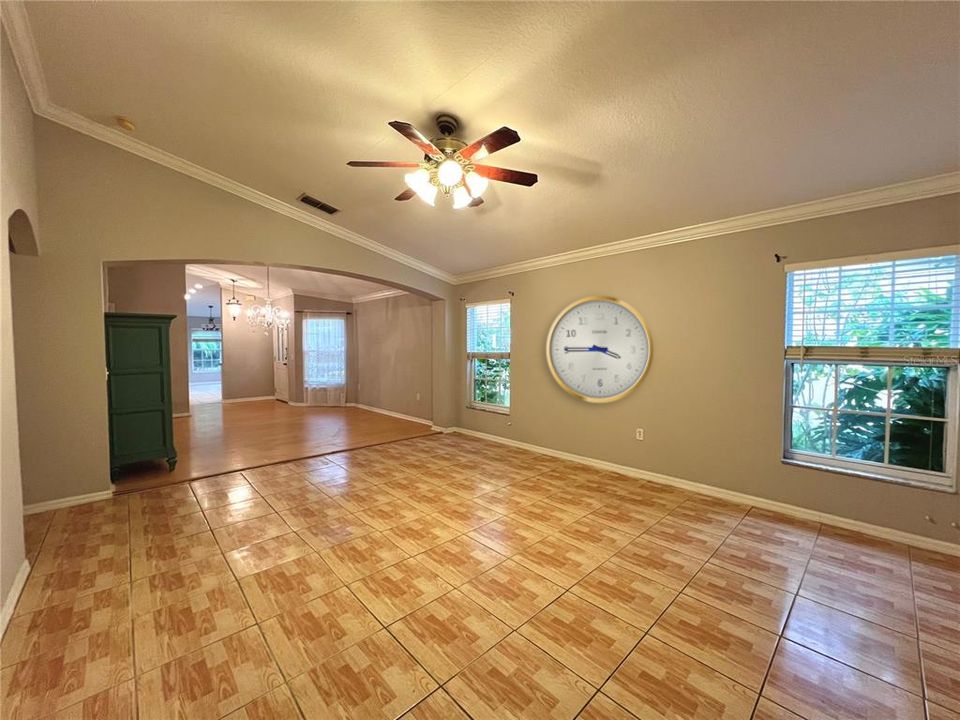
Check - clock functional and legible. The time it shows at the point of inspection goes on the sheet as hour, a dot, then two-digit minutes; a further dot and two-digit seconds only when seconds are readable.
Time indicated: 3.45
